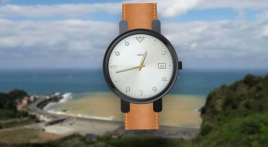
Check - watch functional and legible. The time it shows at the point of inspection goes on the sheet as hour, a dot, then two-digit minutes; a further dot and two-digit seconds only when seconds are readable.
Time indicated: 12.43
